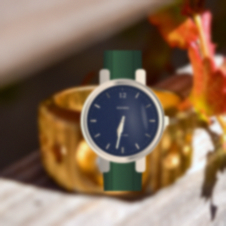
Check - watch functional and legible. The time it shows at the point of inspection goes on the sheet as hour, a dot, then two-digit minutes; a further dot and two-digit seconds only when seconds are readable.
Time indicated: 6.32
